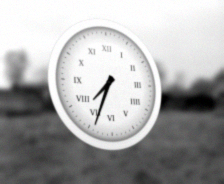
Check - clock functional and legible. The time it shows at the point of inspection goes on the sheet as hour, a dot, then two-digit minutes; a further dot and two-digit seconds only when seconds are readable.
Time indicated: 7.34
